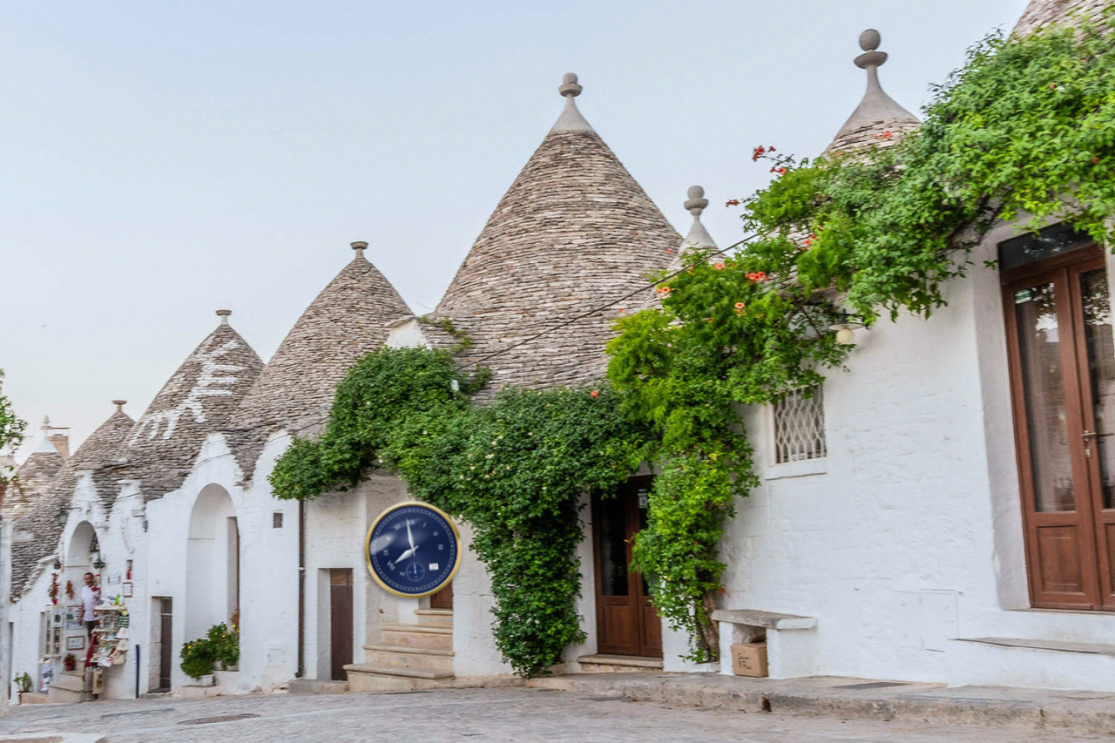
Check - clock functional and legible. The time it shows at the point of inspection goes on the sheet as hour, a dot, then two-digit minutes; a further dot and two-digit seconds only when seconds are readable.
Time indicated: 7.59
